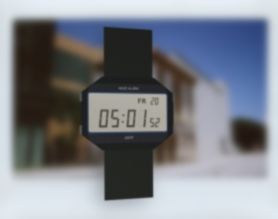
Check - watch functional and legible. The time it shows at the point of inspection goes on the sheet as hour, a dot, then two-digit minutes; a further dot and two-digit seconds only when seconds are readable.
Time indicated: 5.01
